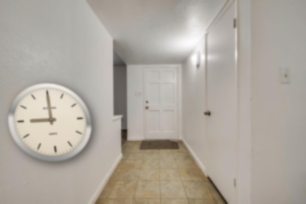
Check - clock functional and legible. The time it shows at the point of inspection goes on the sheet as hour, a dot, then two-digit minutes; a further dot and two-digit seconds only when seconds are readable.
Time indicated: 9.00
